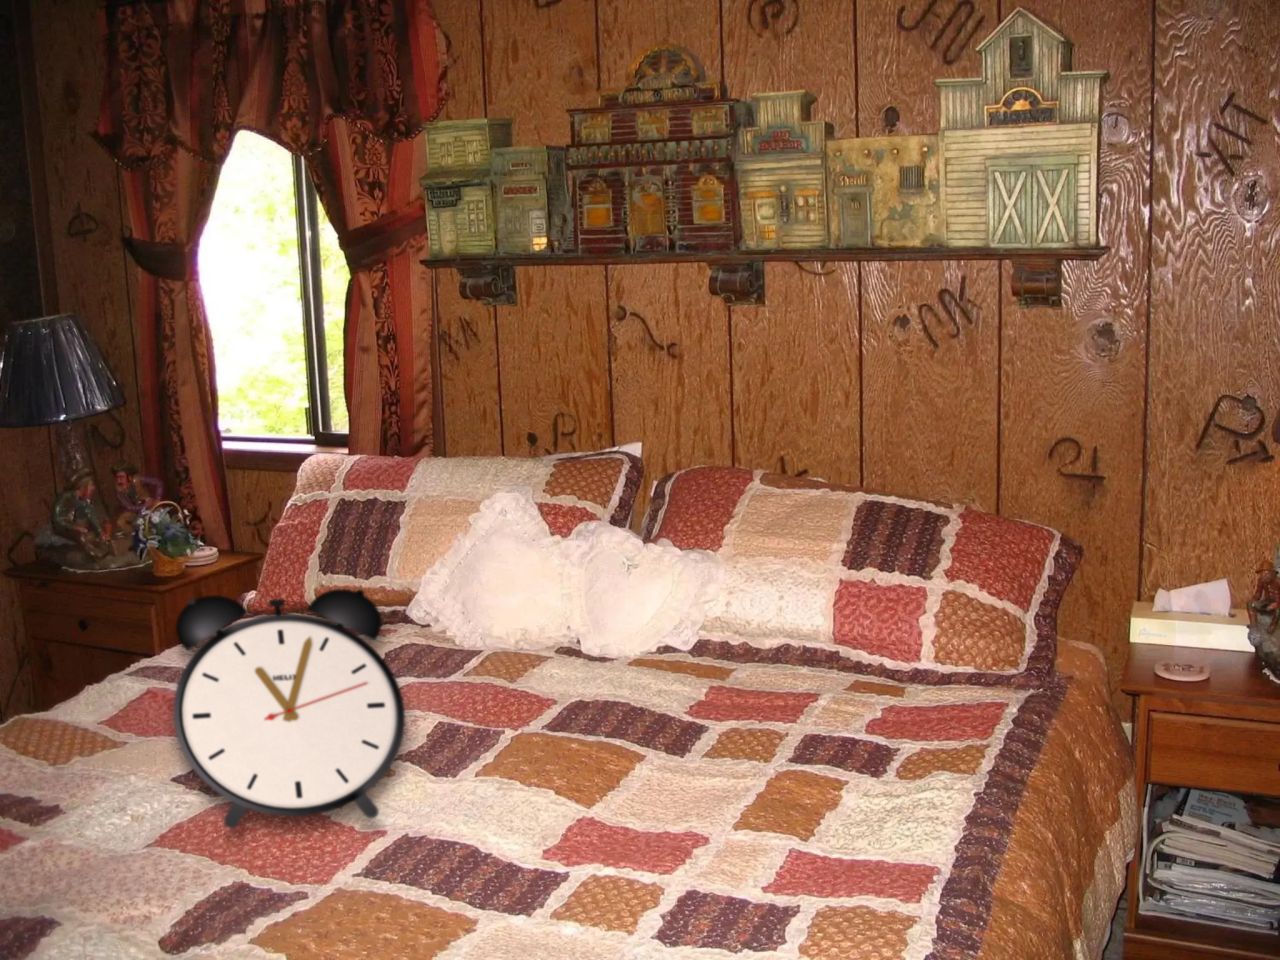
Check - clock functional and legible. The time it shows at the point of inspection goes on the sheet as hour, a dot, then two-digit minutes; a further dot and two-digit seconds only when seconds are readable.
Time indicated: 11.03.12
